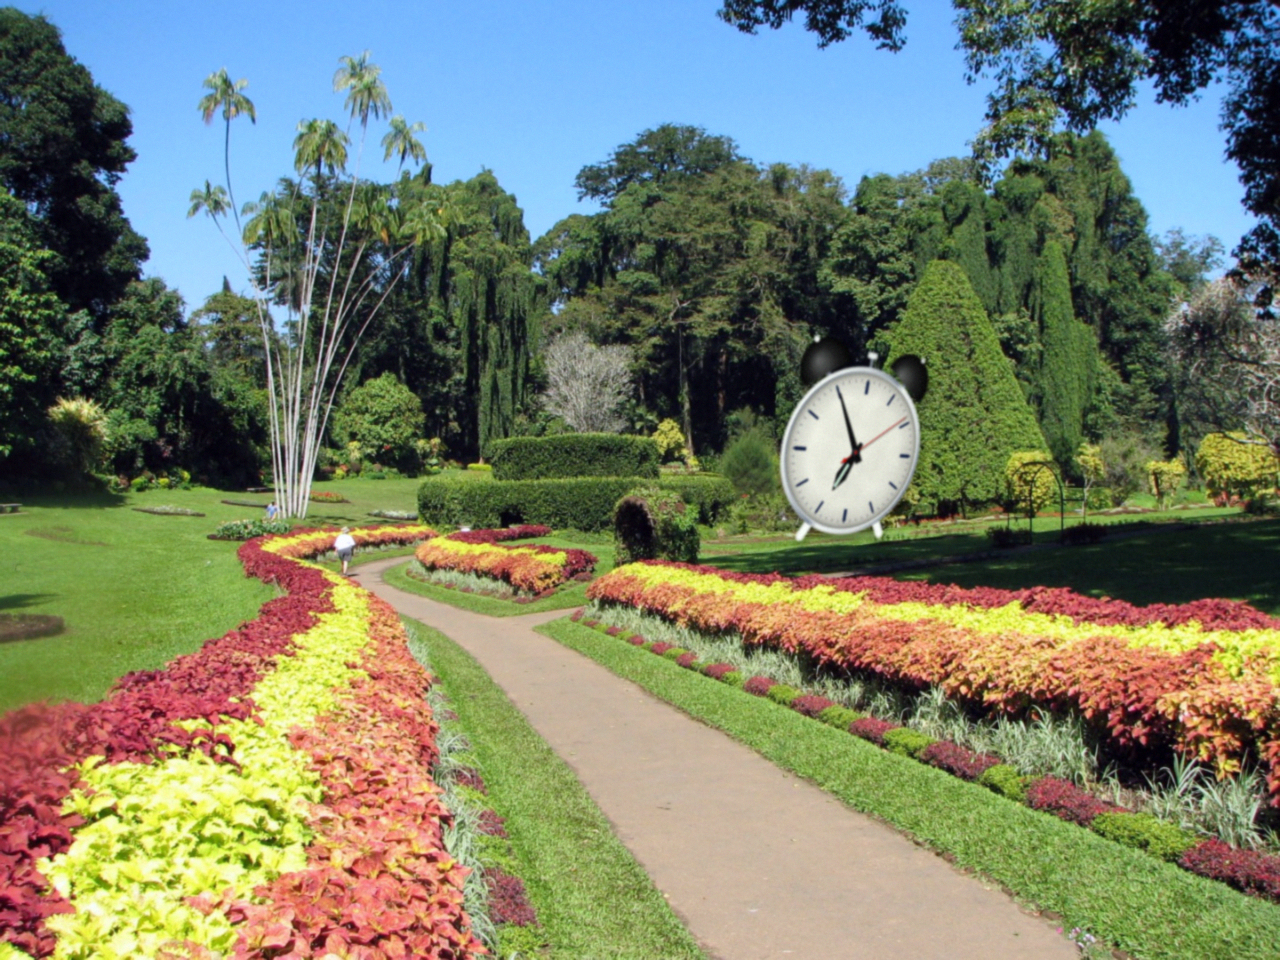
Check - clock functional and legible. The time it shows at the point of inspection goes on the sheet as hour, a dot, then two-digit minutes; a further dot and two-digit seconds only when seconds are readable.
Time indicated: 6.55.09
